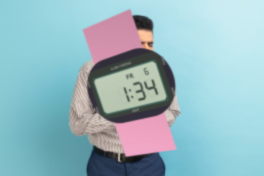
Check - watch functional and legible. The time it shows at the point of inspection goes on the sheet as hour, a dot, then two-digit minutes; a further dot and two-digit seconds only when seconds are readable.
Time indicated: 1.34
